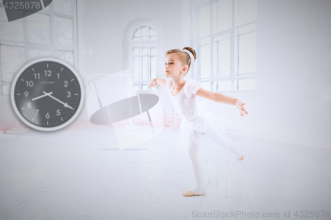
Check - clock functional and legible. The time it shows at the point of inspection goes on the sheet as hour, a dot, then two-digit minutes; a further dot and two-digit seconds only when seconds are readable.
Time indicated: 8.20
